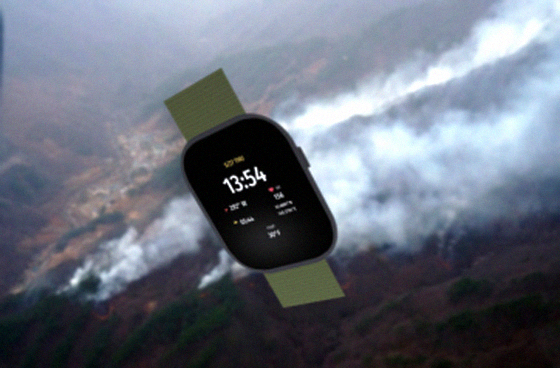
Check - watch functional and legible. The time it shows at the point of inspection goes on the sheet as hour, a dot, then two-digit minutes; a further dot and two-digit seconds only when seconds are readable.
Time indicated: 13.54
